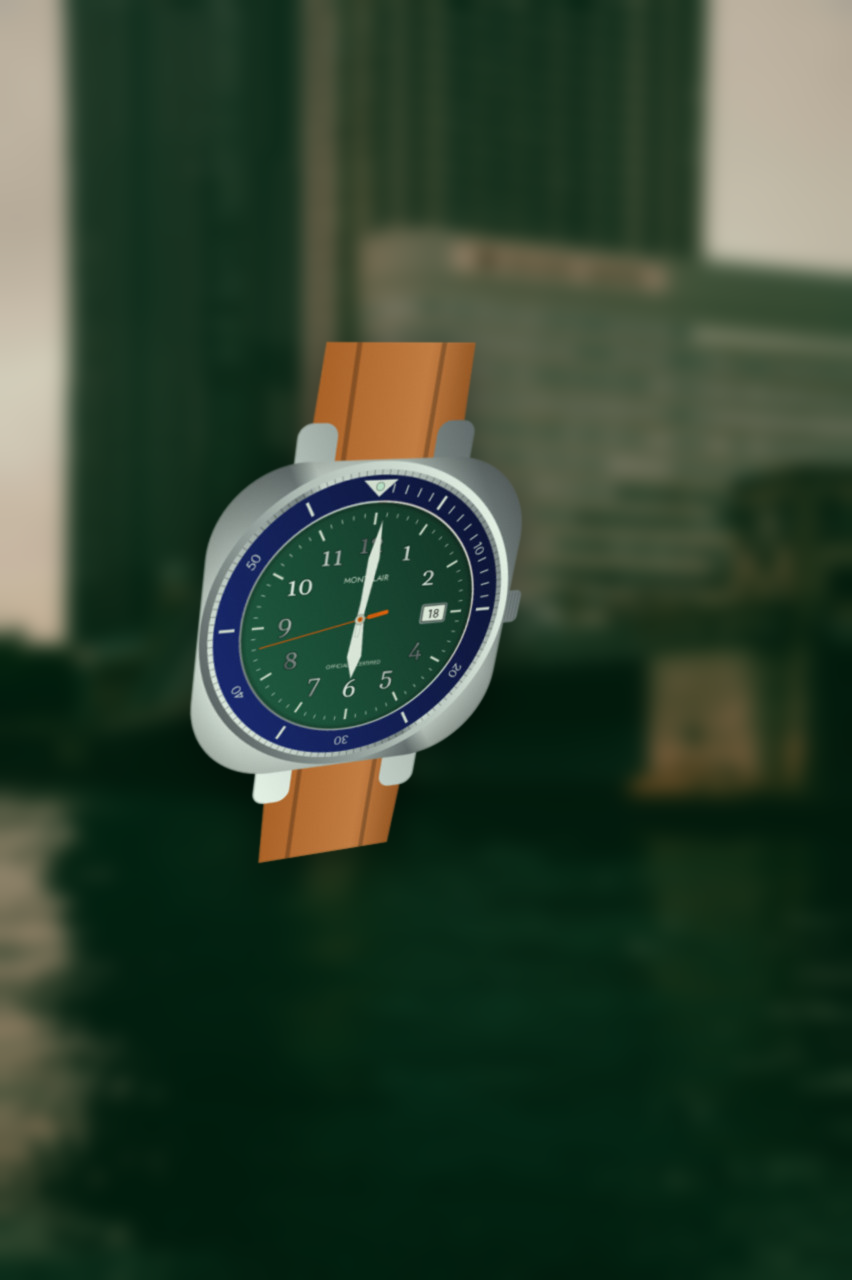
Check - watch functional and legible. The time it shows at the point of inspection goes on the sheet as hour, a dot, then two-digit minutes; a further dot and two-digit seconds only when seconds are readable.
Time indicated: 6.00.43
